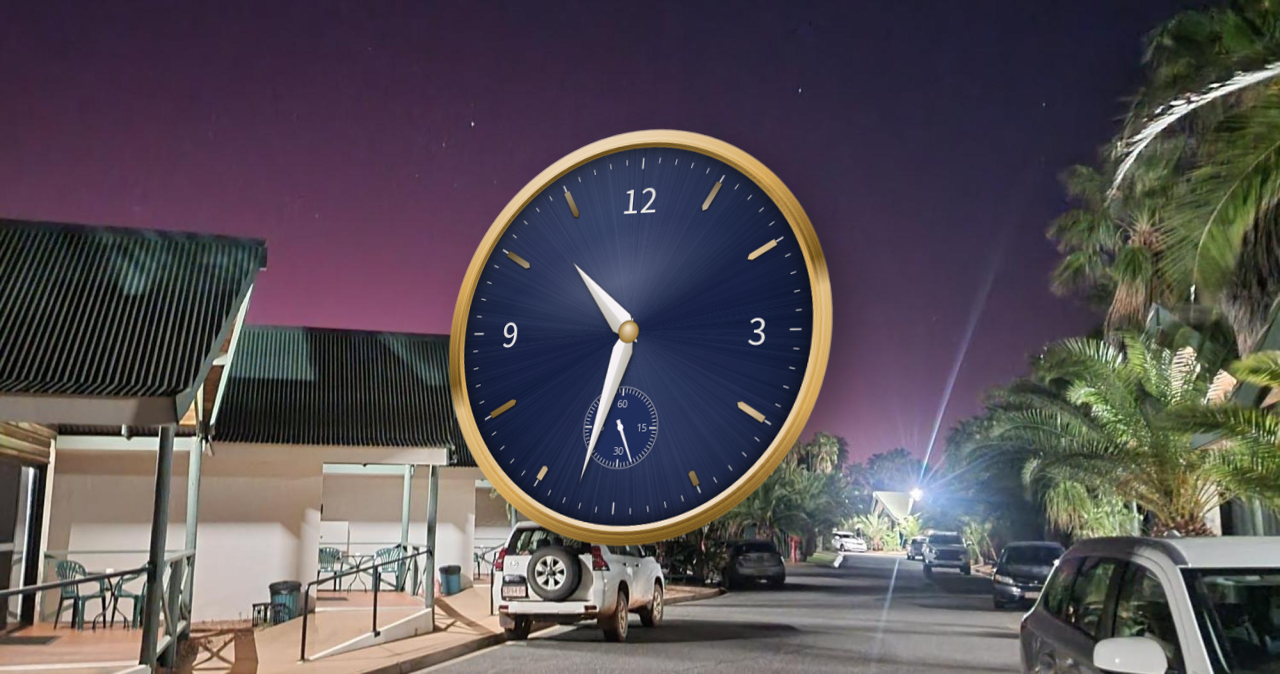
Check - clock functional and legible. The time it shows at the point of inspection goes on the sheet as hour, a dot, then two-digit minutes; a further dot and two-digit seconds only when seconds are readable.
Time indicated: 10.32.26
